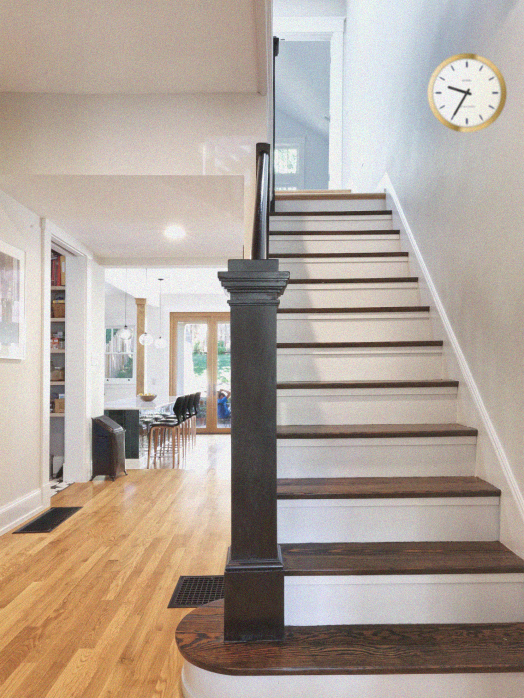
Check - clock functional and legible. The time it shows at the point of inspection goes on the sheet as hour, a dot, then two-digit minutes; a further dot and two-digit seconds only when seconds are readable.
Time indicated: 9.35
